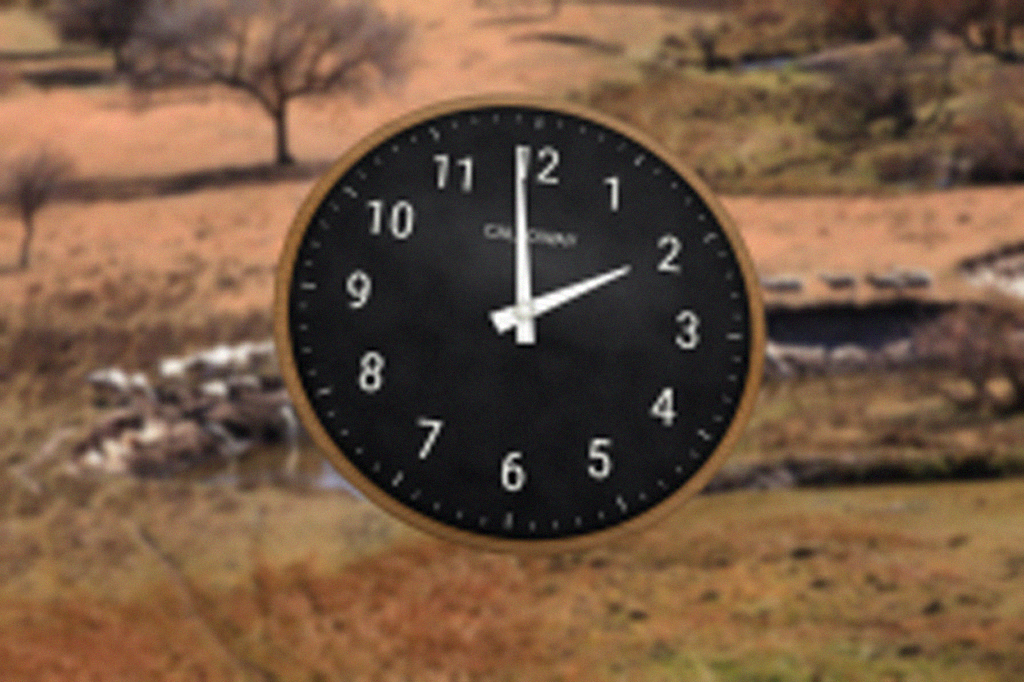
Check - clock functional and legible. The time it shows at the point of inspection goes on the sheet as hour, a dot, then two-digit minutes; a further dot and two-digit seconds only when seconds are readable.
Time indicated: 1.59
